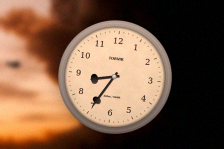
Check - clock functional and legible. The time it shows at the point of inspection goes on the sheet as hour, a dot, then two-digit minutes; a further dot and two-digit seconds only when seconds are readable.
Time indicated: 8.35
